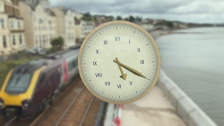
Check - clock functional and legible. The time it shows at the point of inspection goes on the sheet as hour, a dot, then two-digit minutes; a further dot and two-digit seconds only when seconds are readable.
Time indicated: 5.20
